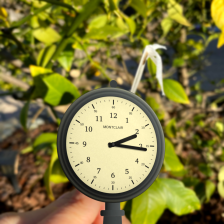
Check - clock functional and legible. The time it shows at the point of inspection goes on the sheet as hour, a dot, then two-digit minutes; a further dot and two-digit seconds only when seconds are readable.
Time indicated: 2.16
